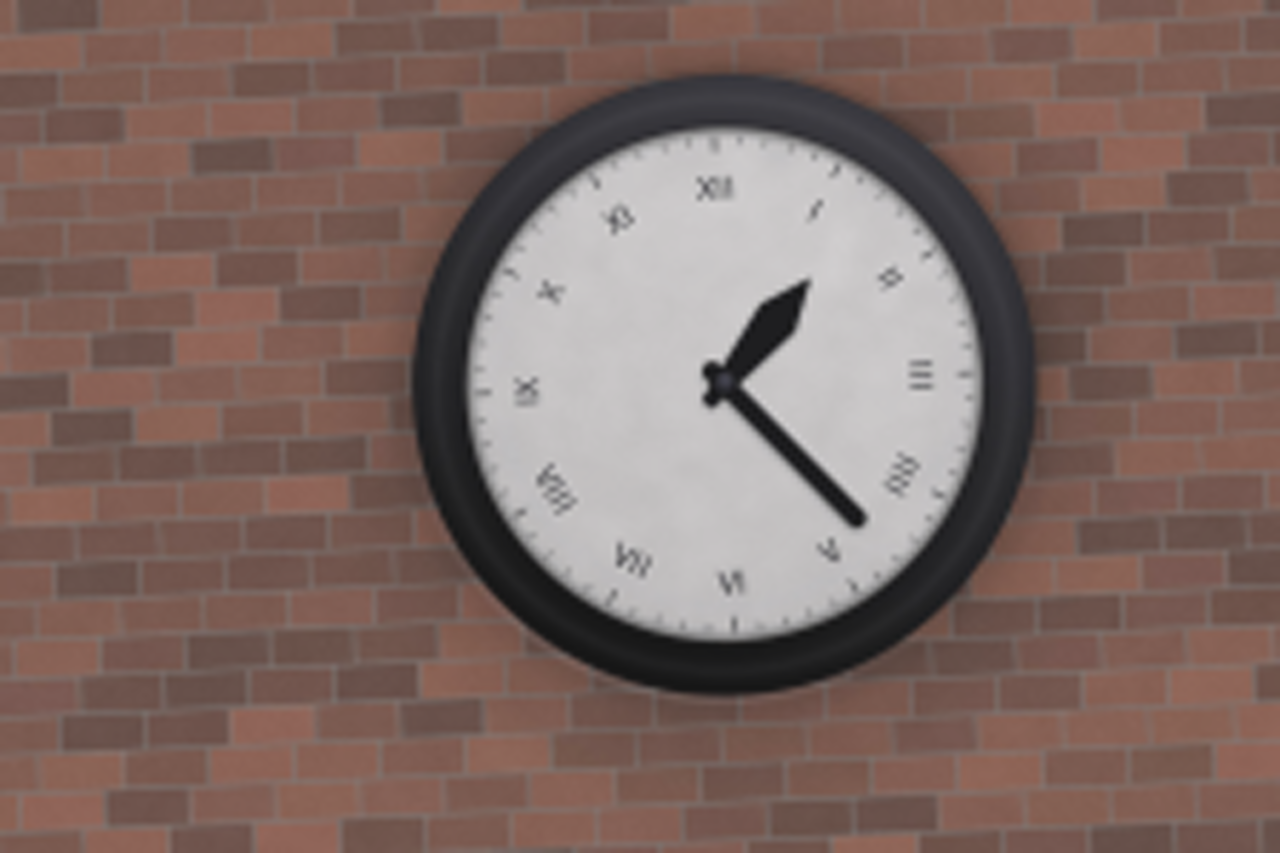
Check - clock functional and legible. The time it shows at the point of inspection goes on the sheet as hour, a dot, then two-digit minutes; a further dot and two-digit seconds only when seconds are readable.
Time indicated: 1.23
